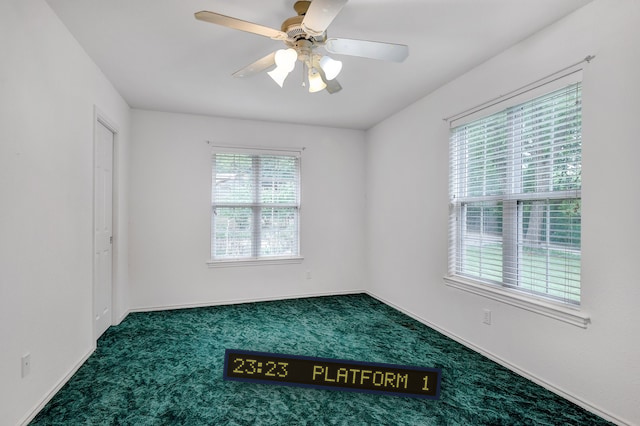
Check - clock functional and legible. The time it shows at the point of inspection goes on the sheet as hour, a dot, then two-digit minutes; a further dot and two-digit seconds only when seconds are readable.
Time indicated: 23.23
